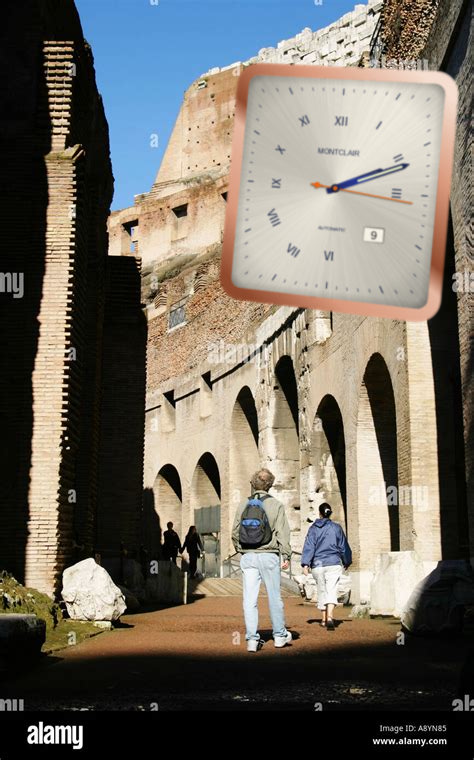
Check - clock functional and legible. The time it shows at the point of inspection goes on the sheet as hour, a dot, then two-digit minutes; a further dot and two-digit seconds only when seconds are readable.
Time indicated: 2.11.16
